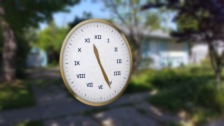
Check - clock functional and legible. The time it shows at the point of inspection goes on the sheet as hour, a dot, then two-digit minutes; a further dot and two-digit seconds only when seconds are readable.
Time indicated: 11.26
